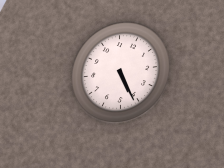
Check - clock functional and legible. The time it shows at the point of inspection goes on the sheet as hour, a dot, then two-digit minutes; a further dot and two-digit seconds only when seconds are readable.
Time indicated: 4.21
